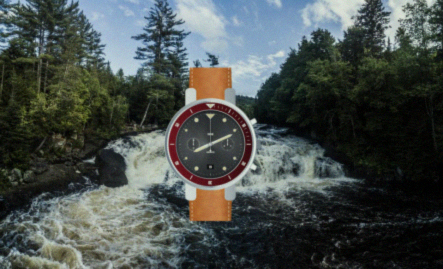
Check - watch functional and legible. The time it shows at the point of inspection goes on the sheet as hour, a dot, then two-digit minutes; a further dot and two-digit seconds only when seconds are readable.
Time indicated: 8.11
